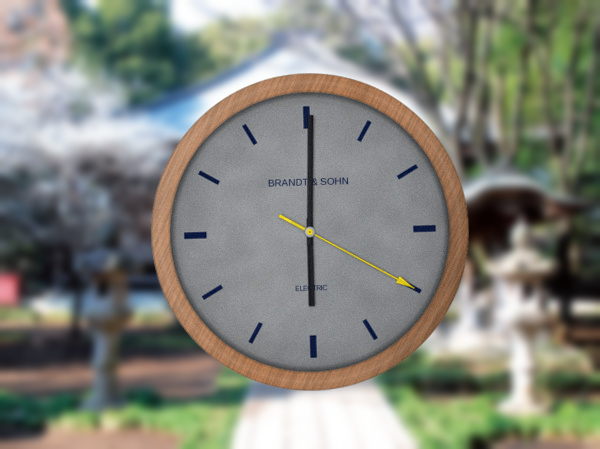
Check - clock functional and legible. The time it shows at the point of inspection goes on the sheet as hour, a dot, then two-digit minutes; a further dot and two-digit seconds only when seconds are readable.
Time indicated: 6.00.20
